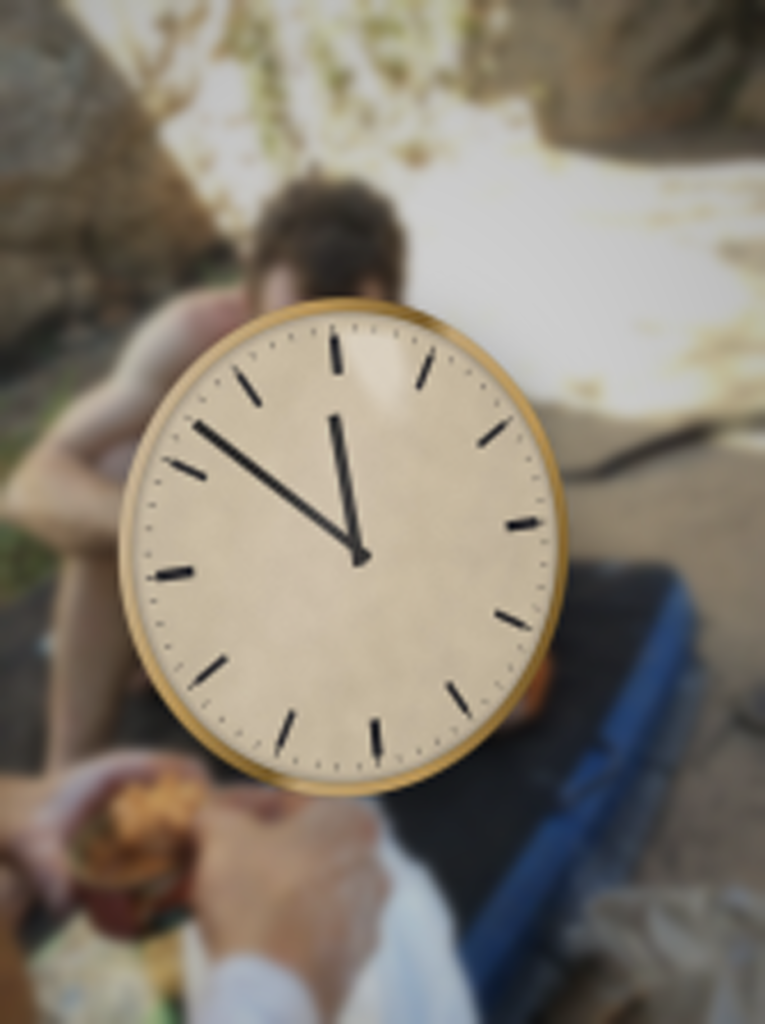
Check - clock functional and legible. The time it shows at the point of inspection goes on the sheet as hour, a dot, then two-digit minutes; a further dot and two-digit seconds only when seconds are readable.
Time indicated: 11.52
